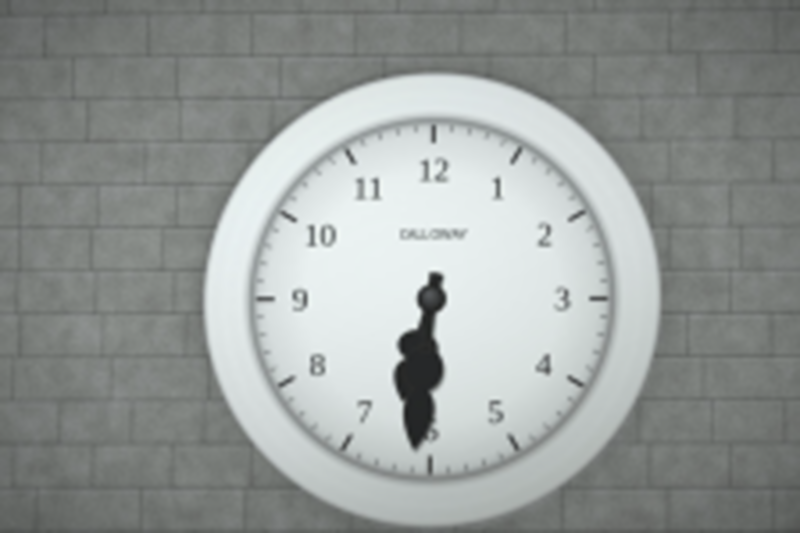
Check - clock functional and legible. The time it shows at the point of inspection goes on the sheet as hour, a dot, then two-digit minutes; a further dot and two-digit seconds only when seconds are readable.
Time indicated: 6.31
